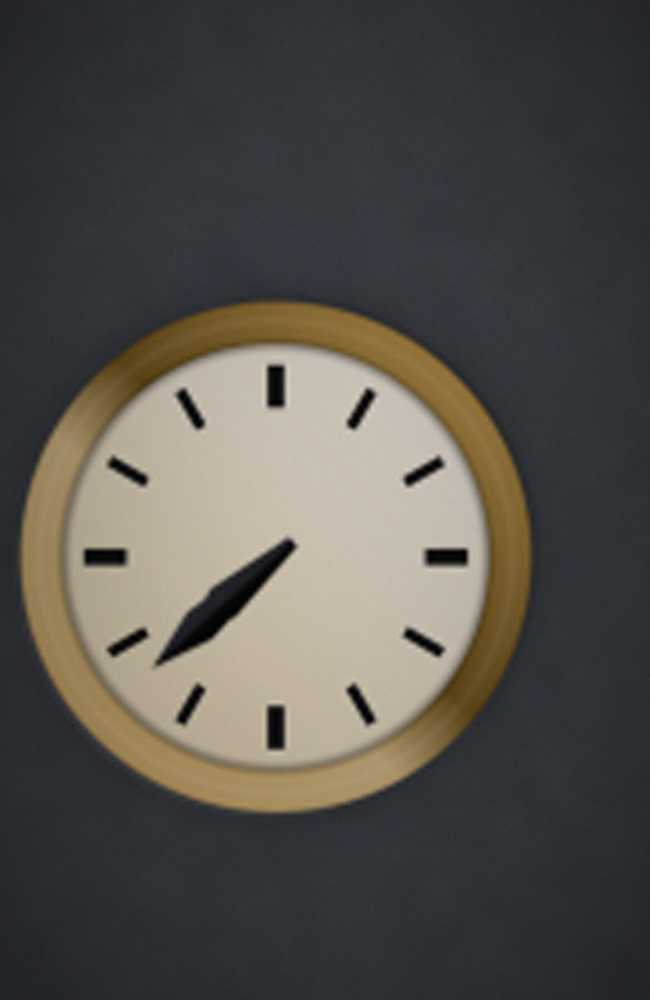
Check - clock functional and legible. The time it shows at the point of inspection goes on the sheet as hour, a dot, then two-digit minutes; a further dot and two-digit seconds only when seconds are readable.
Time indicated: 7.38
